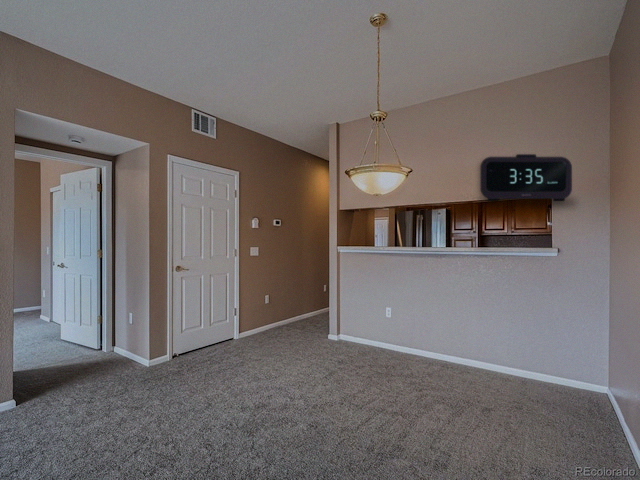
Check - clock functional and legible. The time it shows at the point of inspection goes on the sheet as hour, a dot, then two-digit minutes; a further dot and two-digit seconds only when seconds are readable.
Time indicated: 3.35
